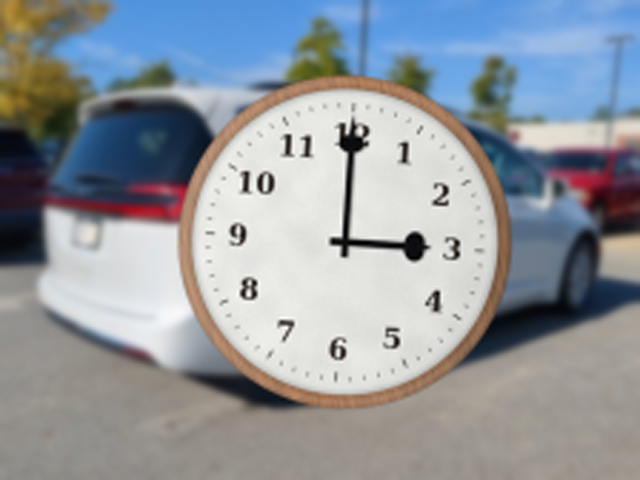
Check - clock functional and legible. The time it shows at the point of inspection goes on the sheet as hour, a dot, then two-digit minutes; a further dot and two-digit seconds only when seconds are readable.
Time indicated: 3.00
